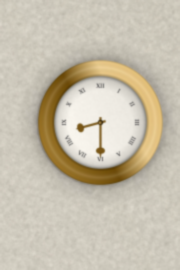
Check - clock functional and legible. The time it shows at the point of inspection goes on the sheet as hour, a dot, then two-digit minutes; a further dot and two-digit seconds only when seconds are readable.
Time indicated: 8.30
